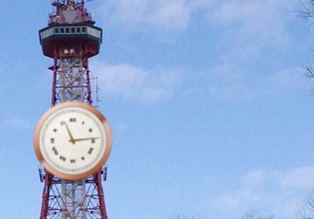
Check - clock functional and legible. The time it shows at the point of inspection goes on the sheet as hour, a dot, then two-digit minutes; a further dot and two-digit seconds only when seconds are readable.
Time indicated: 11.14
